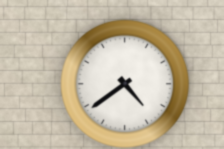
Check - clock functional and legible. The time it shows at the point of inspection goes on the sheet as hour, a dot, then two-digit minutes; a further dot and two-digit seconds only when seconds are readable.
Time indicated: 4.39
